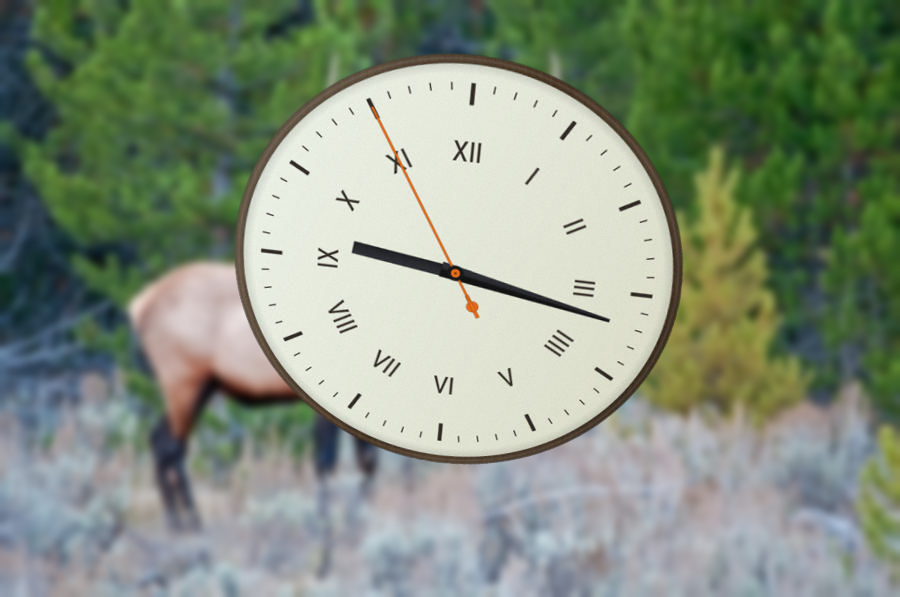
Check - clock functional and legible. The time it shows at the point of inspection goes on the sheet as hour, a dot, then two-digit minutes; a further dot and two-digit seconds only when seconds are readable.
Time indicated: 9.16.55
